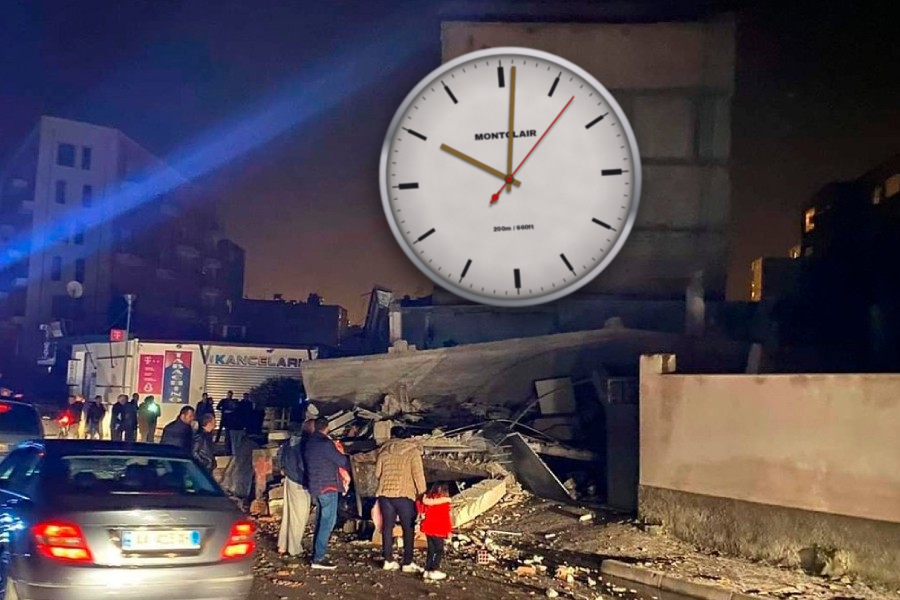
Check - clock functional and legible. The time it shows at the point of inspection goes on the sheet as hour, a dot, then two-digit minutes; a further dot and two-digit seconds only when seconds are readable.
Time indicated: 10.01.07
